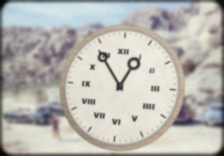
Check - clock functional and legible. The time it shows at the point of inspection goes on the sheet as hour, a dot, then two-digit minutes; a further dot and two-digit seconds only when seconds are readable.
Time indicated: 12.54
